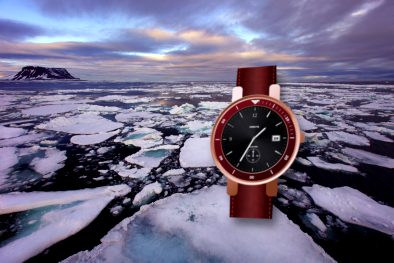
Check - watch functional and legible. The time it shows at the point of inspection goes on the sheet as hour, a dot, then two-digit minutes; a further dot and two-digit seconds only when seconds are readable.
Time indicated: 1.35
